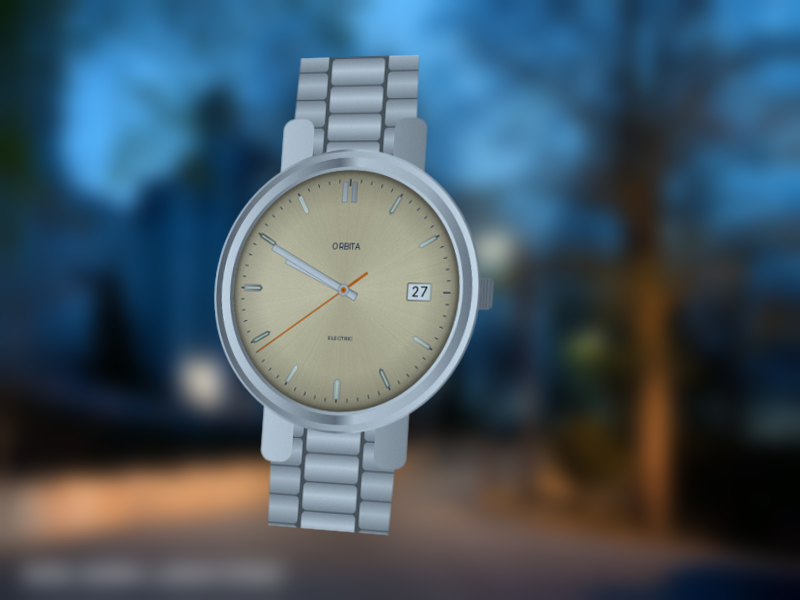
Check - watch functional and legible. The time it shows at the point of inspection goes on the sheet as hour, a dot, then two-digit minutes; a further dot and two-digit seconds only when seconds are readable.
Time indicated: 9.49.39
